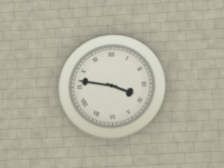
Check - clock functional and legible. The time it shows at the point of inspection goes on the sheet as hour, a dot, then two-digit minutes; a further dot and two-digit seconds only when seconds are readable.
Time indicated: 3.47
